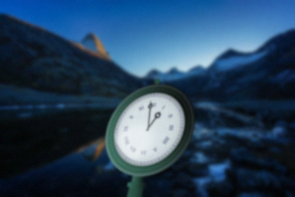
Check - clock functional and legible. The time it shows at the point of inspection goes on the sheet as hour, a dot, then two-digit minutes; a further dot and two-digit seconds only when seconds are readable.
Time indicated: 12.59
